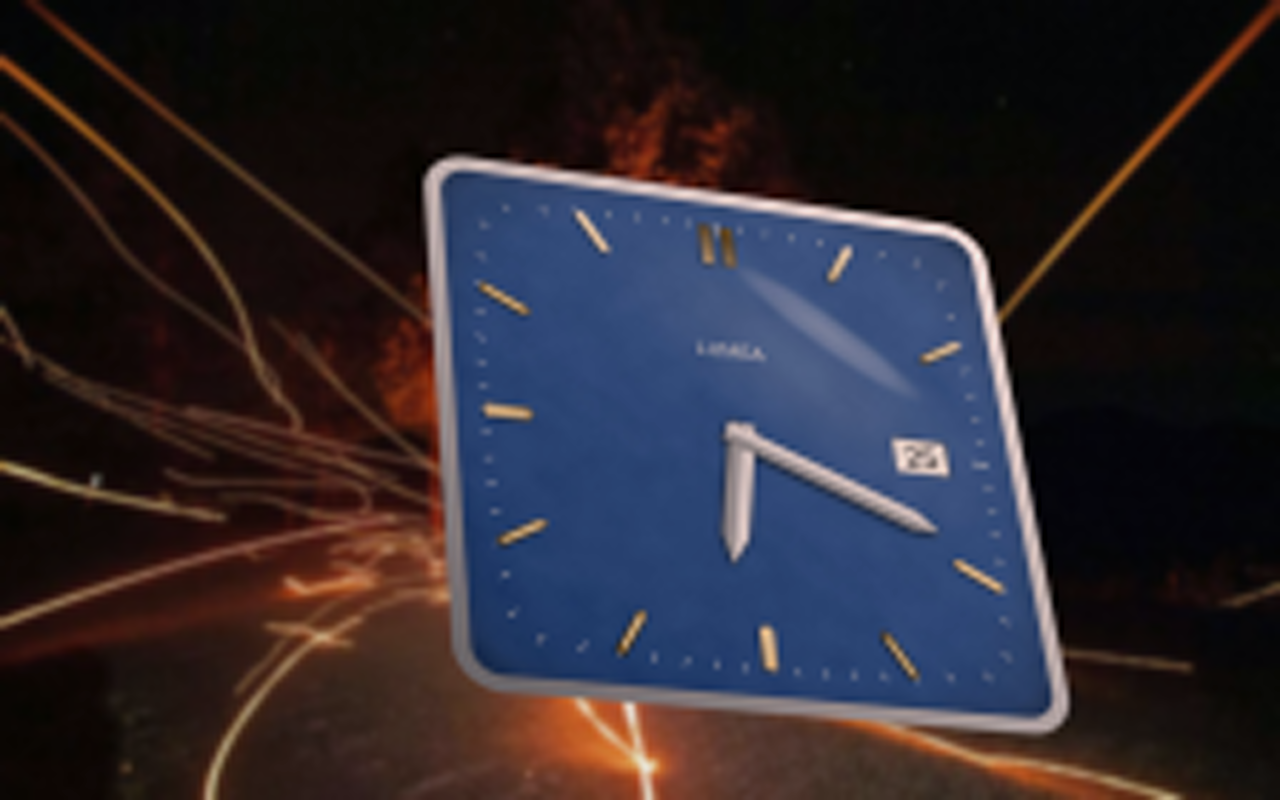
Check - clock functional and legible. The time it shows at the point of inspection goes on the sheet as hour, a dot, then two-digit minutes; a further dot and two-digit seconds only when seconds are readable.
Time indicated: 6.19
